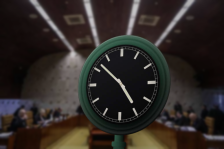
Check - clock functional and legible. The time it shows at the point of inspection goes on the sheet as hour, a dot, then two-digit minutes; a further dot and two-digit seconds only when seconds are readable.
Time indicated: 4.52
